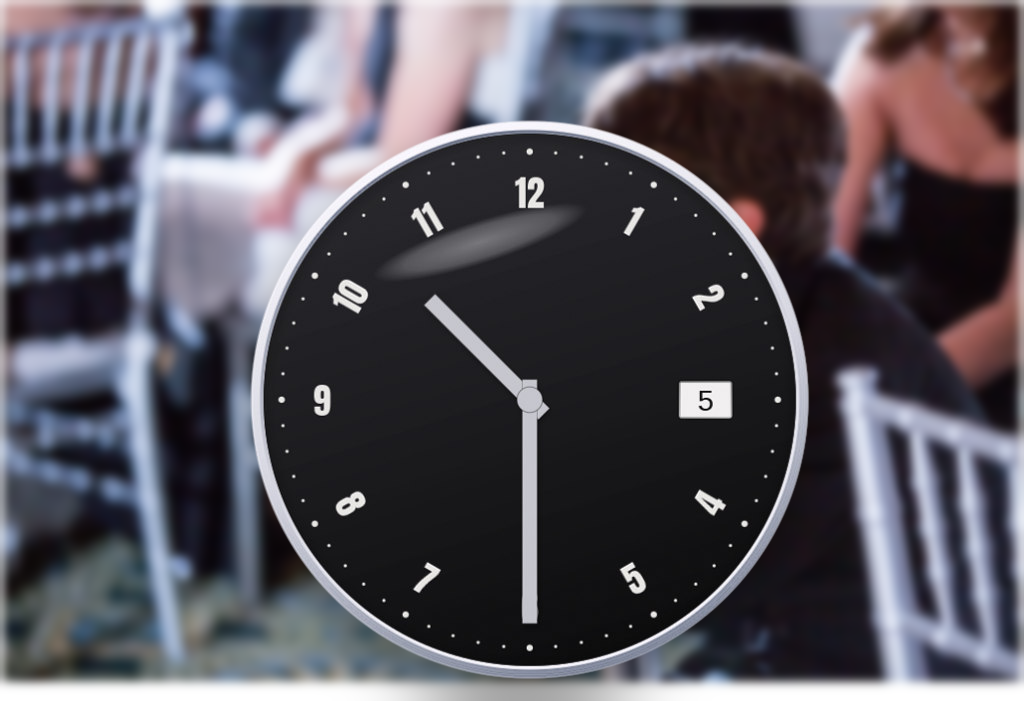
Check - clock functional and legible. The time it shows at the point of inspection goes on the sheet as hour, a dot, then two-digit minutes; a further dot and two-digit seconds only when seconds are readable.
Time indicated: 10.30
